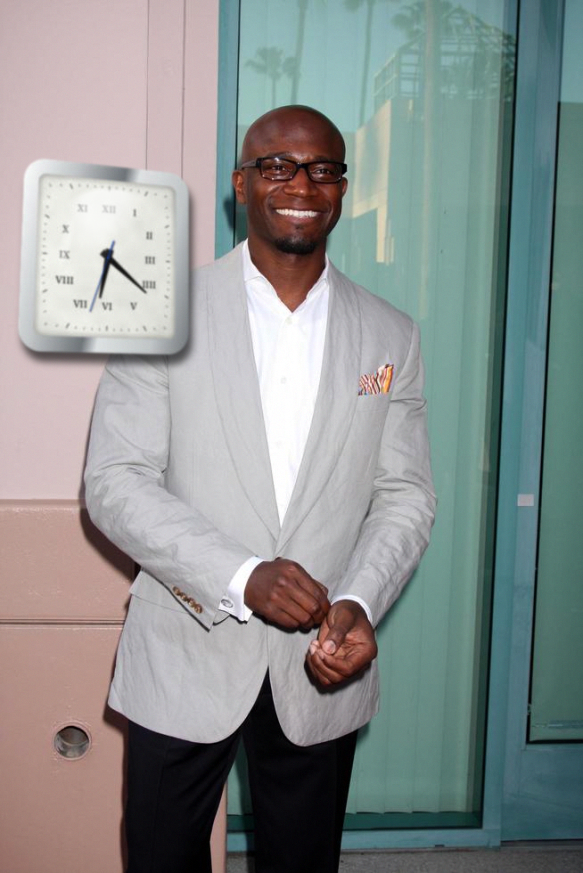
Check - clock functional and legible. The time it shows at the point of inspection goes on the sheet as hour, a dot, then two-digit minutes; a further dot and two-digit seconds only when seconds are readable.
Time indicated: 6.21.33
